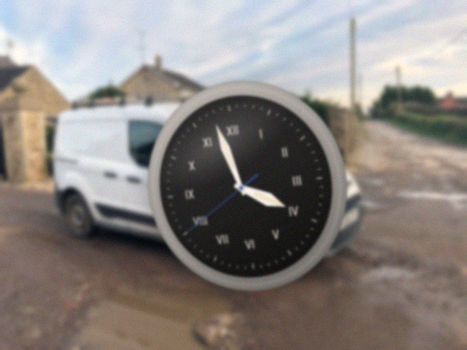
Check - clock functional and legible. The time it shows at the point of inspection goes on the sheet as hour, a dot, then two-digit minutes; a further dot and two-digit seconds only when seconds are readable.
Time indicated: 3.57.40
